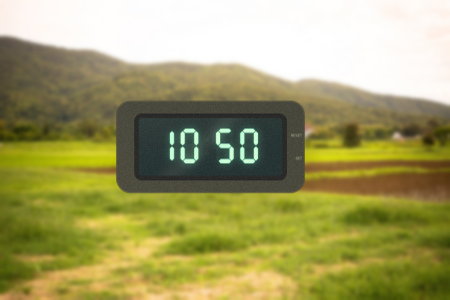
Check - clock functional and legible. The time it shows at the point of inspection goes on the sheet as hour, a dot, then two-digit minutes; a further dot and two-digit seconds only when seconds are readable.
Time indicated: 10.50
